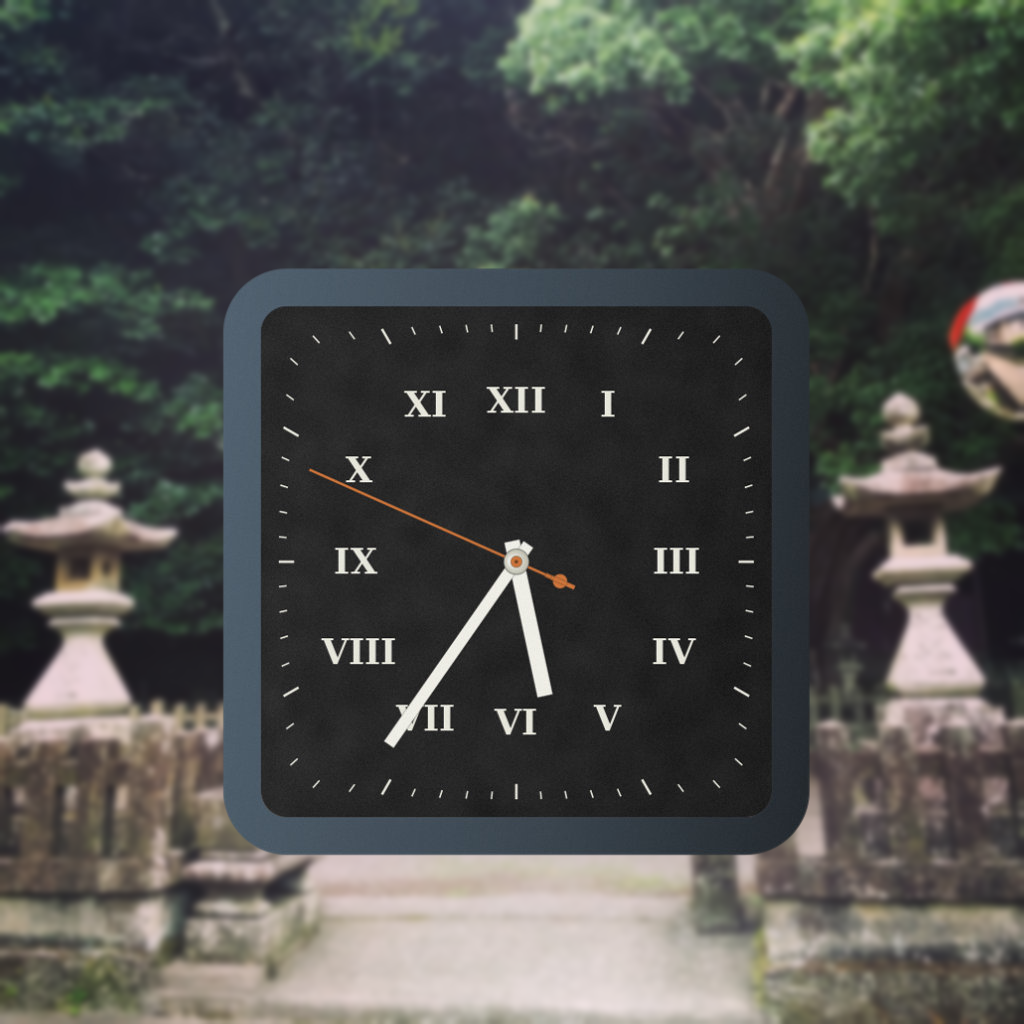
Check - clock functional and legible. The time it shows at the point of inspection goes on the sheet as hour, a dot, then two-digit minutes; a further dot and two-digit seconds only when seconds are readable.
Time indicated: 5.35.49
